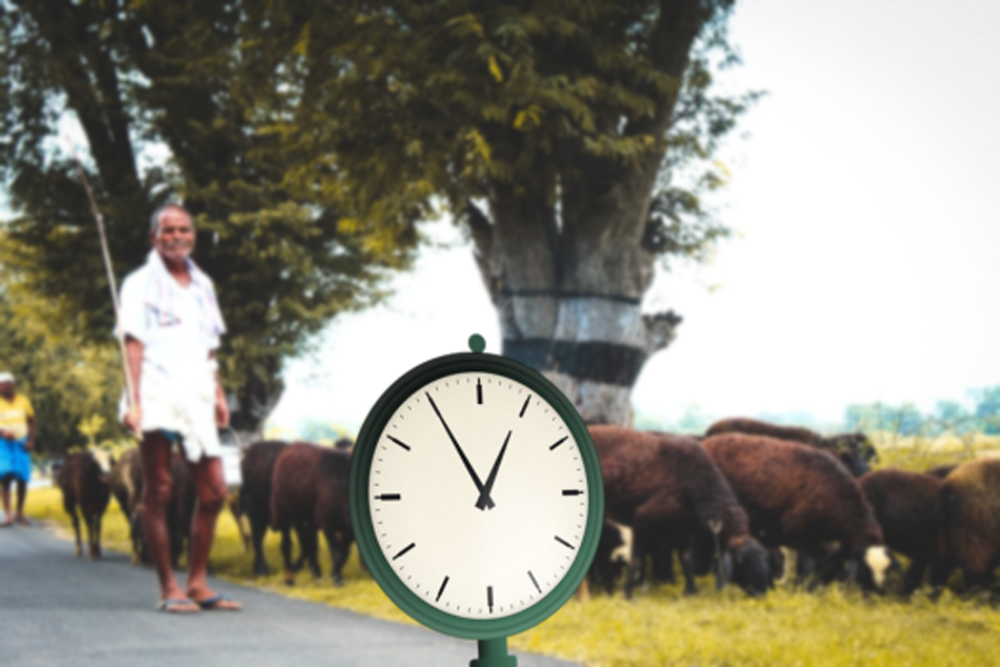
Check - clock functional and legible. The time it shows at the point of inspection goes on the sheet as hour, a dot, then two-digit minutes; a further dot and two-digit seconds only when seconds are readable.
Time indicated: 12.55
